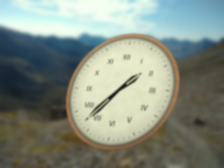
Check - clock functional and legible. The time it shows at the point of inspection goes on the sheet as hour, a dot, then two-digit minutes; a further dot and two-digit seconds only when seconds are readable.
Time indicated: 1.37
